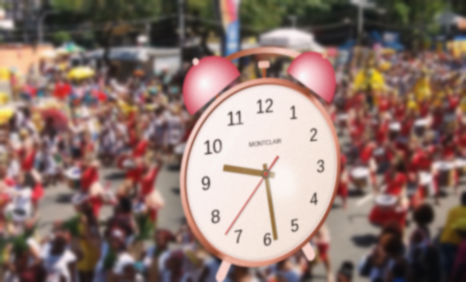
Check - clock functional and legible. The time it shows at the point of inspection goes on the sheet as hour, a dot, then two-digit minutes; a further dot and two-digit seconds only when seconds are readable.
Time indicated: 9.28.37
